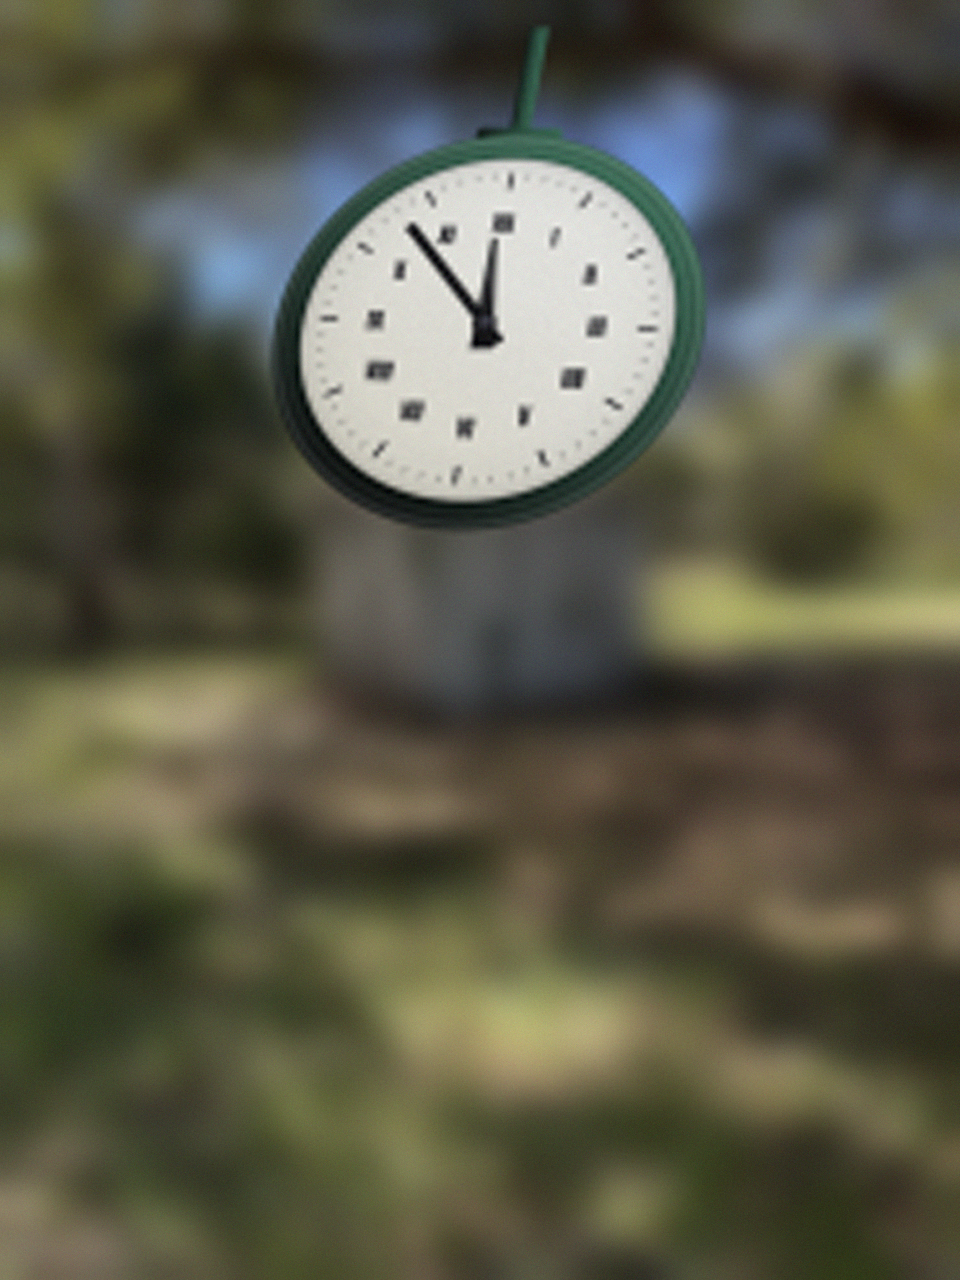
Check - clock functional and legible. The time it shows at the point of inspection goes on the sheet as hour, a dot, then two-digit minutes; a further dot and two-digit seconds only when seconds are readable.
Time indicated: 11.53
